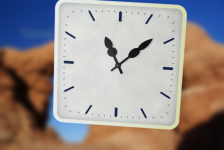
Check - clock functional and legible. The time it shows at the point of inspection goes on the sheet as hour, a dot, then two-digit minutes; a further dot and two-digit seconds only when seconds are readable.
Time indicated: 11.08
